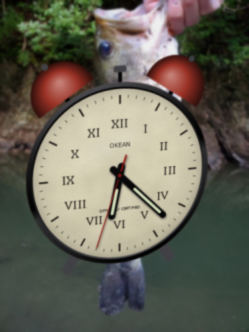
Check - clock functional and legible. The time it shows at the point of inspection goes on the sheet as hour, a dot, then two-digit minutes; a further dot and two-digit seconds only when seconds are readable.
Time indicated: 6.22.33
